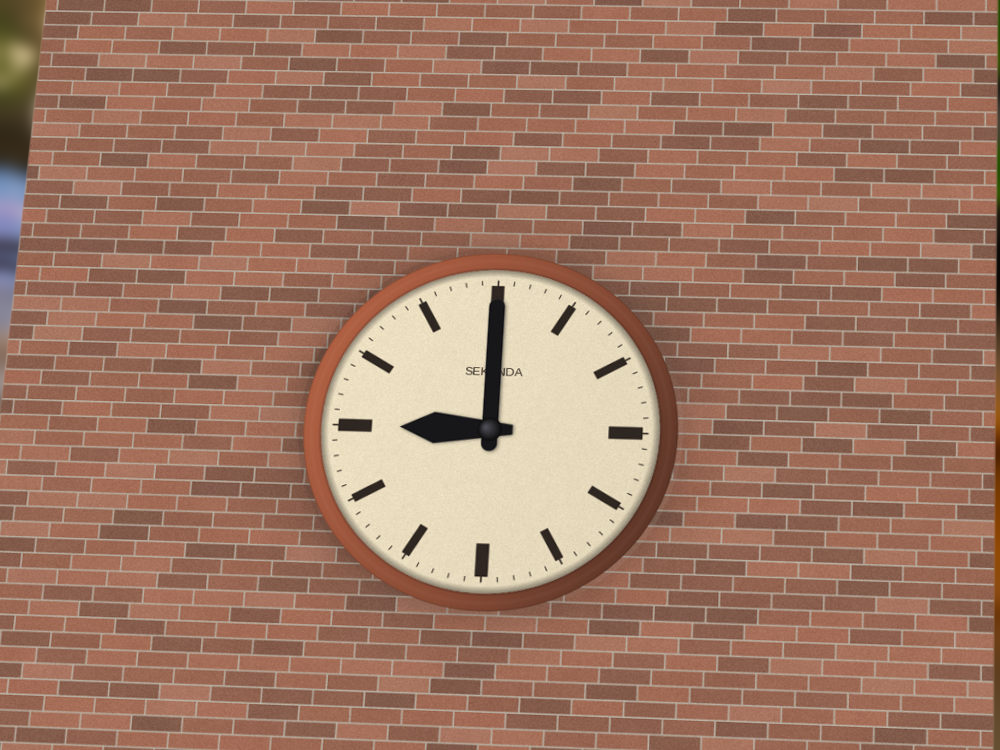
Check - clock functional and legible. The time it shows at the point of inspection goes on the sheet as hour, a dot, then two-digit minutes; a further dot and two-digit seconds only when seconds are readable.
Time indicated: 9.00
